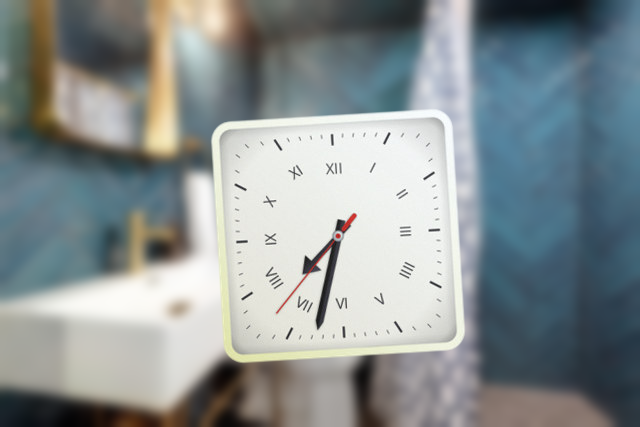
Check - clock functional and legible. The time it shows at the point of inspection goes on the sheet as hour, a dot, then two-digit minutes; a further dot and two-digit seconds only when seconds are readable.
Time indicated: 7.32.37
